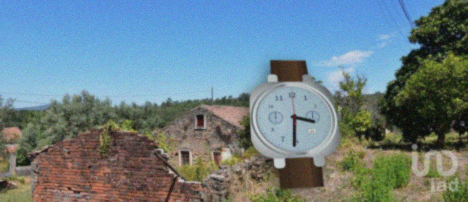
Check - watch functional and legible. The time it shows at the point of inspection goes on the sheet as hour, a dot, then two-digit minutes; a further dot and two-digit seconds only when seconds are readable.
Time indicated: 3.31
